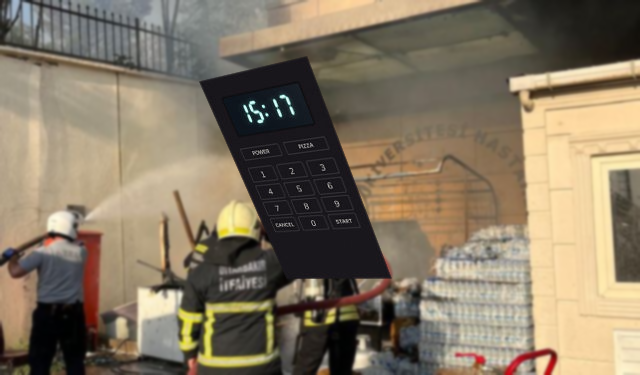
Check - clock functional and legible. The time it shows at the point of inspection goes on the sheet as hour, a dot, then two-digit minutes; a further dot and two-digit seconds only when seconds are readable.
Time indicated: 15.17
